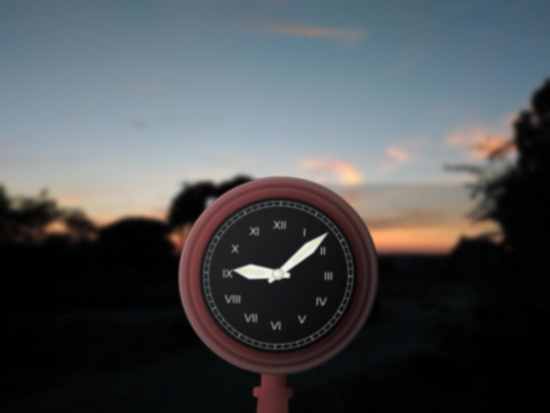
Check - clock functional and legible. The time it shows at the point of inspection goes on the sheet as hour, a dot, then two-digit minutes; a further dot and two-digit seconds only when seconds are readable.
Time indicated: 9.08
